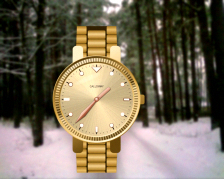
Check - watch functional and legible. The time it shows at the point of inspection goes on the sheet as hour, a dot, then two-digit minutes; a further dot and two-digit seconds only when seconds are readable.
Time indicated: 1.37
